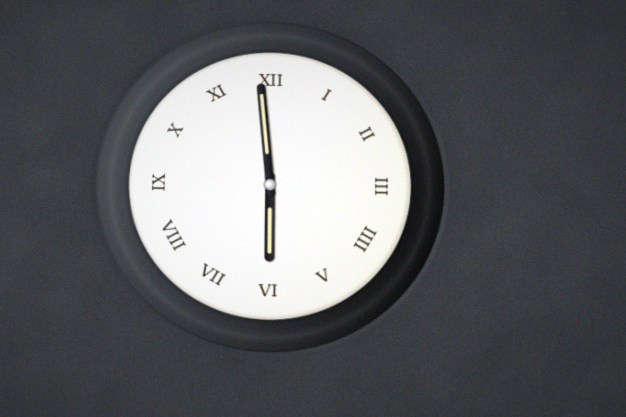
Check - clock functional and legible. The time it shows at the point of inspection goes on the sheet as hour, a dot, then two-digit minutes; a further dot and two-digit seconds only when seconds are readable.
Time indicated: 5.59
